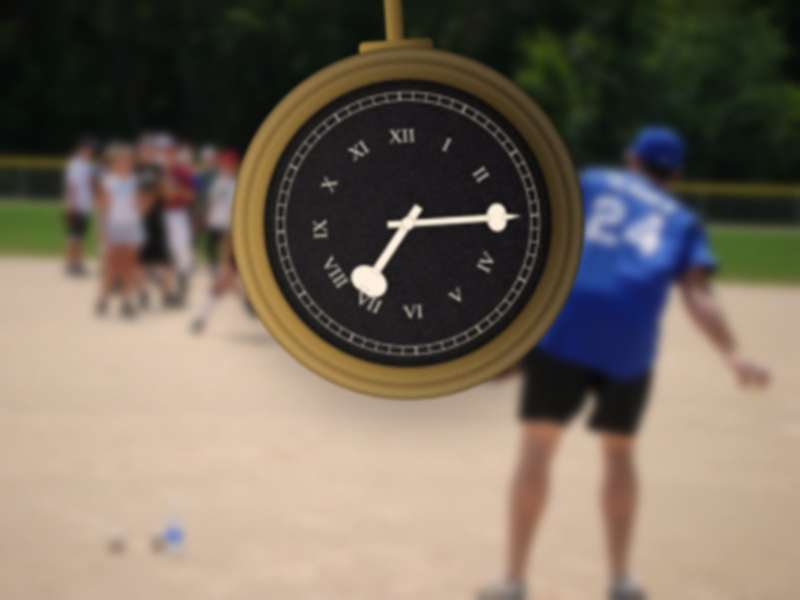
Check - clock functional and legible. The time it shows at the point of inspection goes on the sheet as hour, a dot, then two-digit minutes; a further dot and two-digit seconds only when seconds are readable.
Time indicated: 7.15
